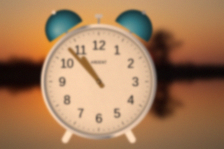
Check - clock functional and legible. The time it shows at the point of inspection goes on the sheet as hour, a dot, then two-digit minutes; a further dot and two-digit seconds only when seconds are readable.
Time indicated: 10.53
